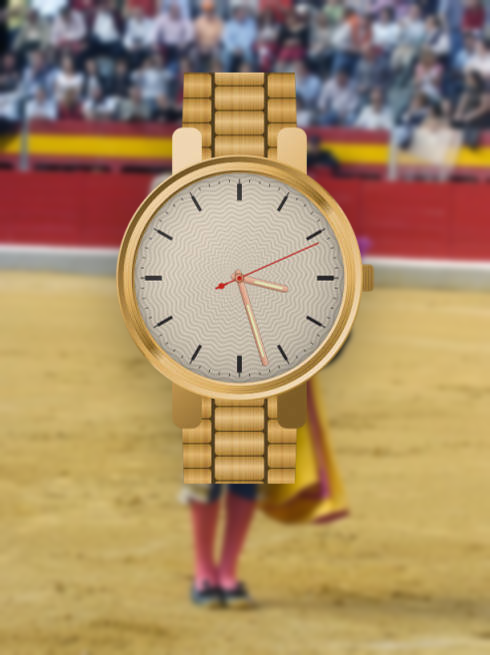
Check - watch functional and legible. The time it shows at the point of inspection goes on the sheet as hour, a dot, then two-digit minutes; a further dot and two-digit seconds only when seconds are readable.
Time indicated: 3.27.11
